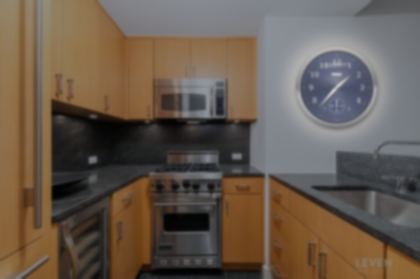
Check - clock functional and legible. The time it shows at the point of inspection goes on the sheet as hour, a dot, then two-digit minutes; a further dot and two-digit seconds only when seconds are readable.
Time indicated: 1.37
